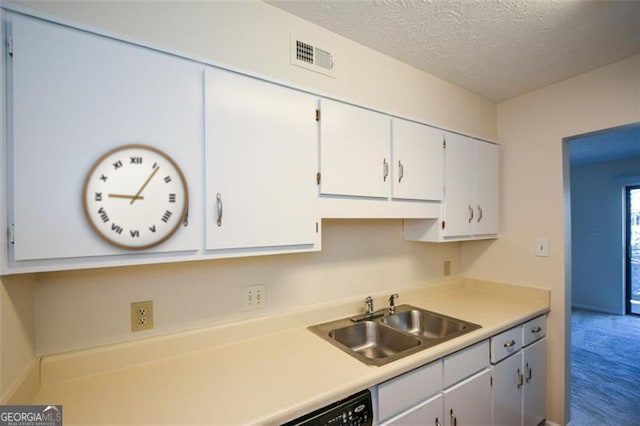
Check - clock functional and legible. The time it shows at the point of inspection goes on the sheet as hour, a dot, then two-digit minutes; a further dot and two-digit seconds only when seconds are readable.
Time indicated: 9.06
